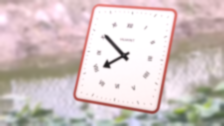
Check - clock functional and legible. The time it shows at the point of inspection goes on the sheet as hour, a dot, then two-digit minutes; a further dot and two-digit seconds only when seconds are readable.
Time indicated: 7.51
